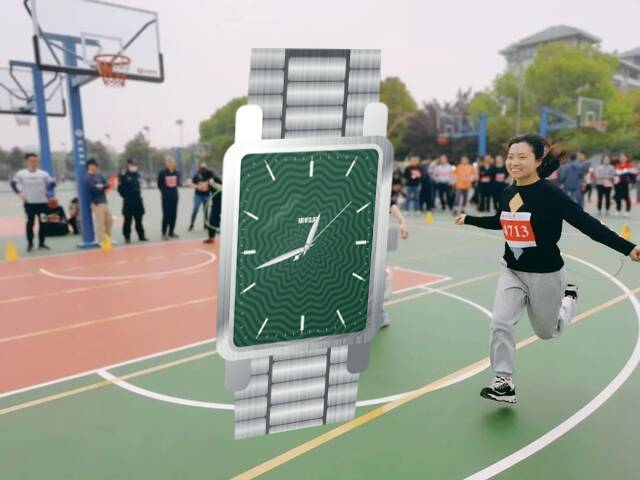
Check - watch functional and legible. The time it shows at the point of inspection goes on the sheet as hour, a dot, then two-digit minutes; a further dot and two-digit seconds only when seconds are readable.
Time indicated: 12.42.08
